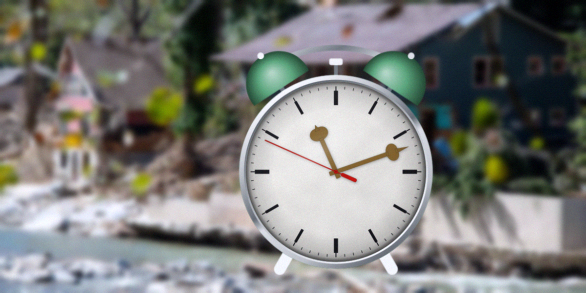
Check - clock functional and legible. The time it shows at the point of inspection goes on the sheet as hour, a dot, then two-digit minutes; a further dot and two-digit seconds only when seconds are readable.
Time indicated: 11.11.49
